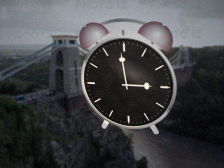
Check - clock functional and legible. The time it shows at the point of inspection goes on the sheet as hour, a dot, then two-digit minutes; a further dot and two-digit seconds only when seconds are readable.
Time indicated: 2.59
